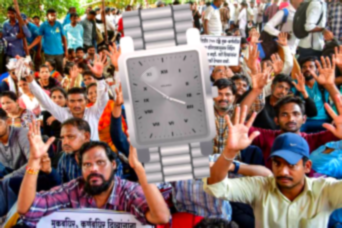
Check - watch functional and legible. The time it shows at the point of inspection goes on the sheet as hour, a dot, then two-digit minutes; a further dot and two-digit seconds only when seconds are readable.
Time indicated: 3.52
